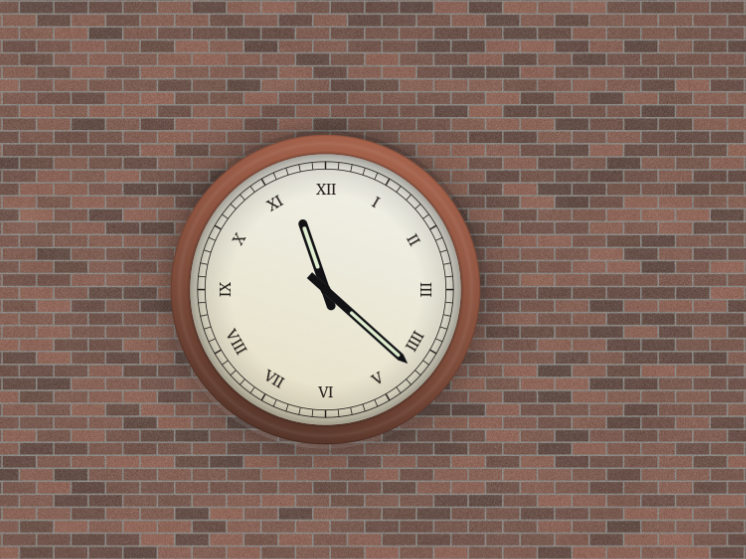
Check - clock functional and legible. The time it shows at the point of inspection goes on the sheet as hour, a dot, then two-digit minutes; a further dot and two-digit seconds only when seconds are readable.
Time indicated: 11.22
